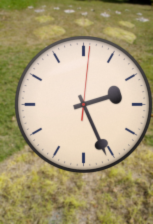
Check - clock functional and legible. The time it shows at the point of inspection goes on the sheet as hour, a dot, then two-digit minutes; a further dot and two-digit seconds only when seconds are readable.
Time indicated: 2.26.01
